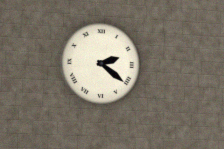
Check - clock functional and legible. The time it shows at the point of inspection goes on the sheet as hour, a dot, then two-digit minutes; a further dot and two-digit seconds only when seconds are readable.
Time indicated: 2.21
